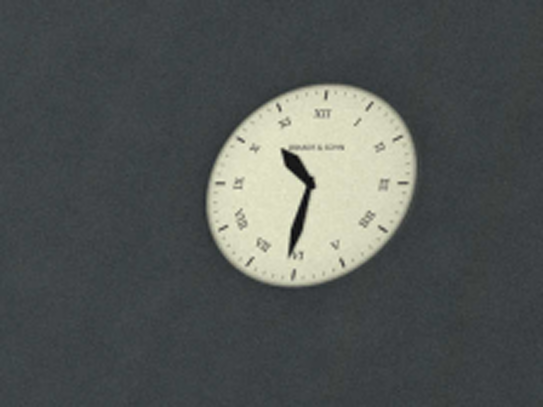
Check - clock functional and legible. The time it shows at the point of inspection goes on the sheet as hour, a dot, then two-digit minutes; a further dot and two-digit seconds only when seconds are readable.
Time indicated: 10.31
